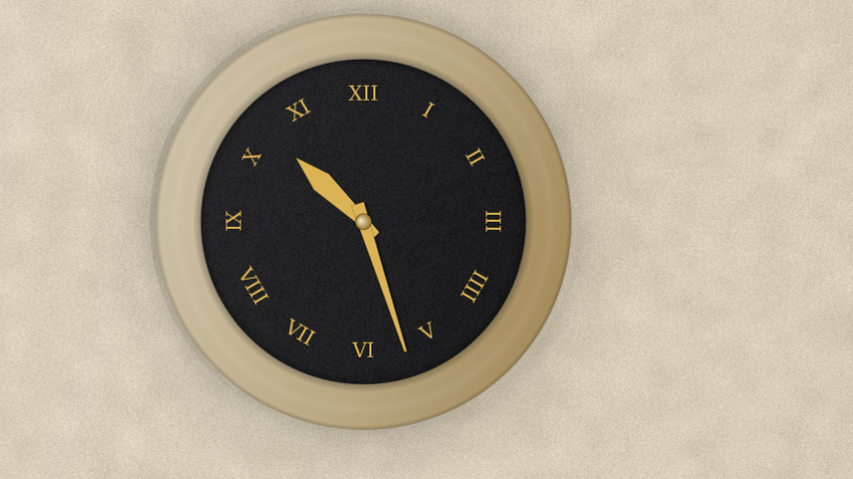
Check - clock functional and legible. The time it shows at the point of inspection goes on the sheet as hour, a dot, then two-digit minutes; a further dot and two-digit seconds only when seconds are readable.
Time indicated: 10.27
